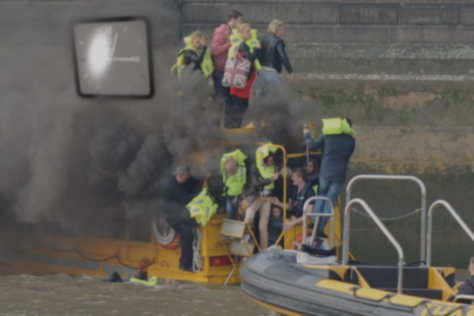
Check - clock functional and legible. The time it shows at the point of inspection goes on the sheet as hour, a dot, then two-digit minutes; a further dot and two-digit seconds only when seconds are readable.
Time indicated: 3.03
